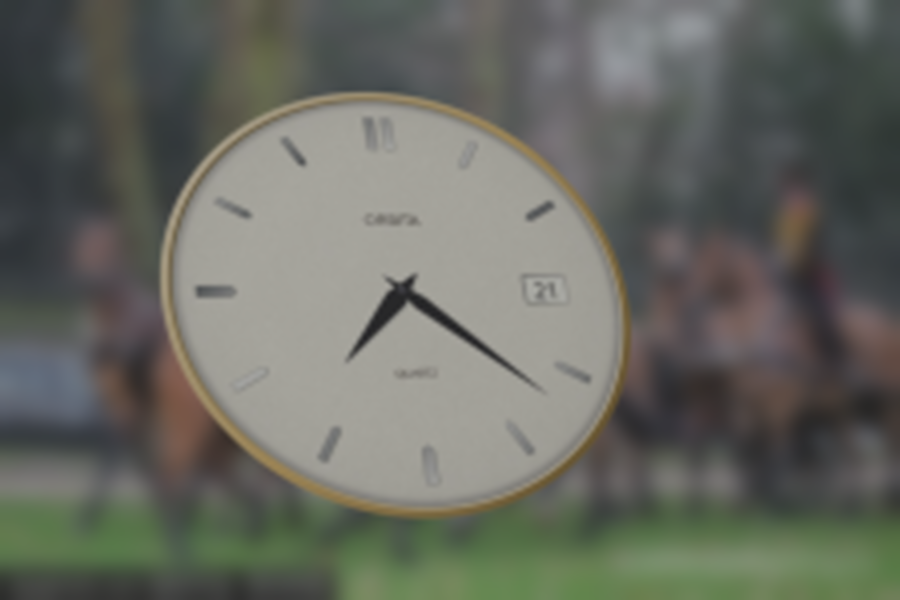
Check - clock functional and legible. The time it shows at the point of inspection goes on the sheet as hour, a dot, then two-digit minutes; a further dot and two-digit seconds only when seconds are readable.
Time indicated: 7.22
